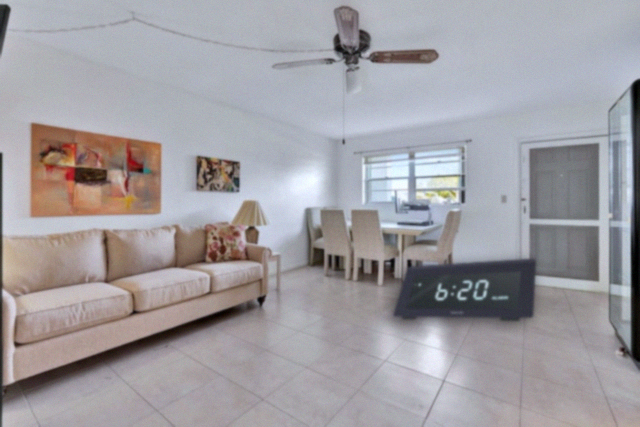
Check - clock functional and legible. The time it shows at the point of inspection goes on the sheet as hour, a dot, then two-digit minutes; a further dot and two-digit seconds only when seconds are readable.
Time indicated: 6.20
